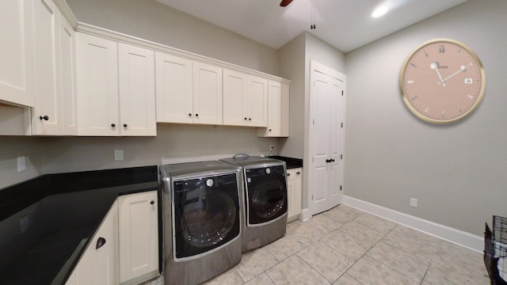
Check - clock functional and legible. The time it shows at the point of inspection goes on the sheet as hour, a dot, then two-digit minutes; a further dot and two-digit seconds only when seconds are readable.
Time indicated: 11.10
